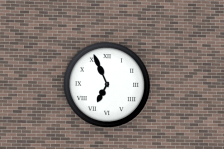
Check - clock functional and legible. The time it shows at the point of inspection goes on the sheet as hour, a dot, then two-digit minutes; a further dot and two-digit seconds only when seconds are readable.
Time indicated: 6.56
